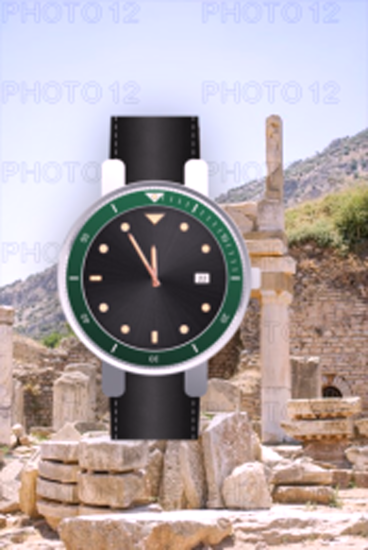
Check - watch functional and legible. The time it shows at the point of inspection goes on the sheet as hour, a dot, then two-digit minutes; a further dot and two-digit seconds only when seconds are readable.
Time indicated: 11.55
